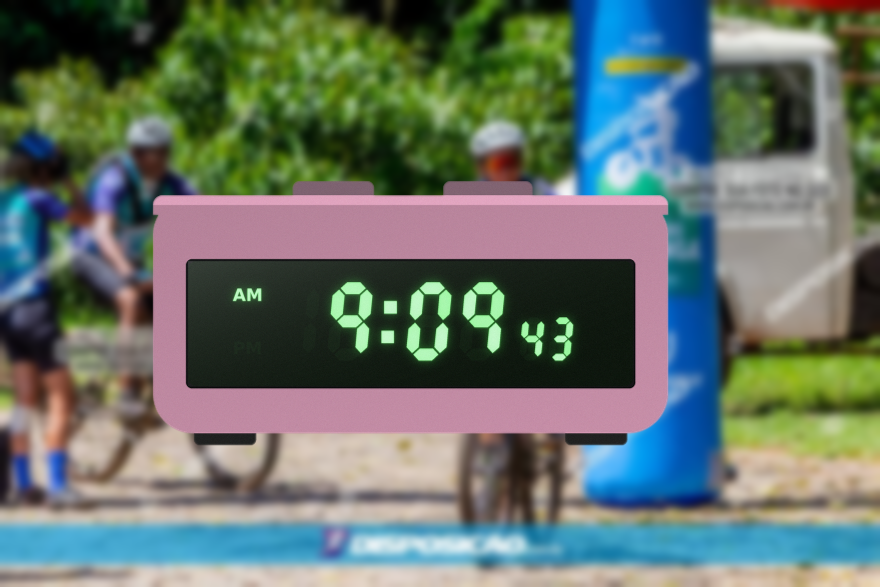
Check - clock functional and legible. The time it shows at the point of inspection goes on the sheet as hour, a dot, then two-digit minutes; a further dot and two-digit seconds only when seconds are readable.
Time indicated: 9.09.43
